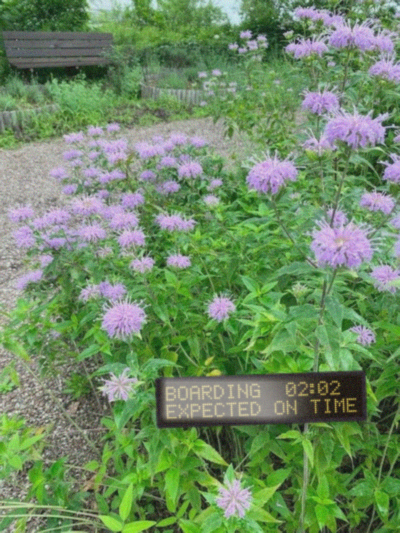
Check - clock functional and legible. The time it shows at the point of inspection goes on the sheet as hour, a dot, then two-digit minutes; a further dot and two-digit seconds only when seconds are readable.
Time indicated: 2.02
